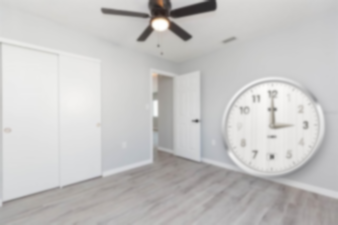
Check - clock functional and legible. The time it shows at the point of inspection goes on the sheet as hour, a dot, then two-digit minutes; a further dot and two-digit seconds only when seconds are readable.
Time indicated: 3.00
